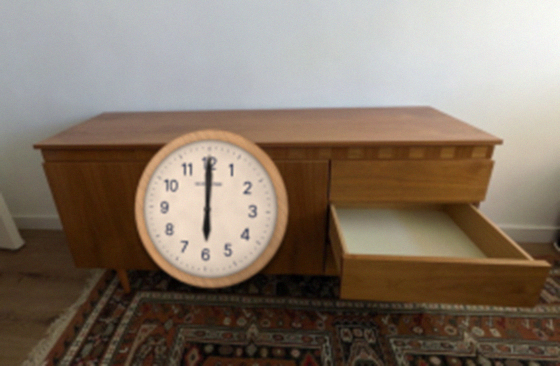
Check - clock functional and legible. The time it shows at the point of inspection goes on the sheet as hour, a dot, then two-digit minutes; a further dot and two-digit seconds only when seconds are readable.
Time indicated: 6.00
